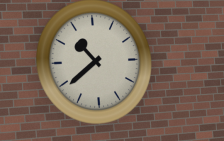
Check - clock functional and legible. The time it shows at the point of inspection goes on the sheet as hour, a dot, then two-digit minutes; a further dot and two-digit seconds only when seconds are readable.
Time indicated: 10.39
